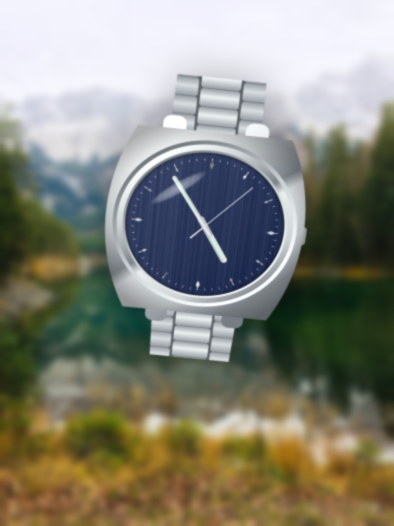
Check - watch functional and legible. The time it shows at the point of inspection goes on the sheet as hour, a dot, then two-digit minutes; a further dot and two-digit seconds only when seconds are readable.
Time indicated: 4.54.07
